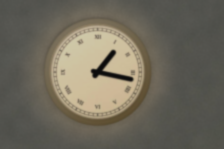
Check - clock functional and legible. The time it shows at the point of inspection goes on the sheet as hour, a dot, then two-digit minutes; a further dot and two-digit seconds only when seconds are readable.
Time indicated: 1.17
